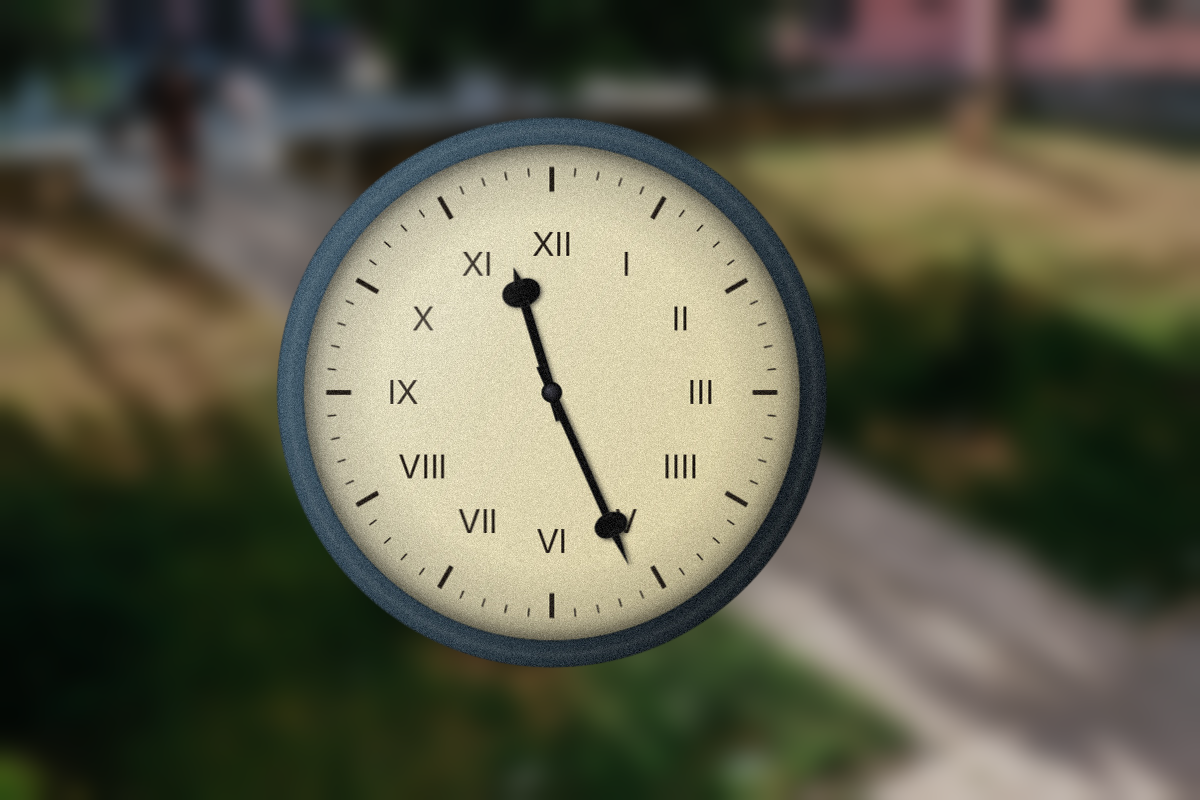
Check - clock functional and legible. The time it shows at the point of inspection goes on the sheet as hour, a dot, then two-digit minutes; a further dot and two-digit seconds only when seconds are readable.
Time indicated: 11.26
